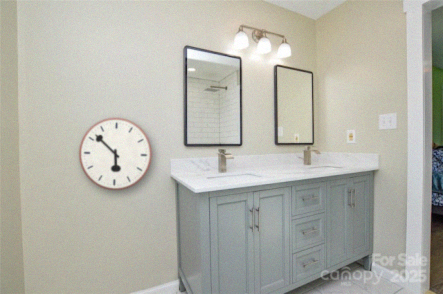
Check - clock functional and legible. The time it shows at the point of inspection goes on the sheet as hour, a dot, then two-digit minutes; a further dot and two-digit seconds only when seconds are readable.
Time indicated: 5.52
